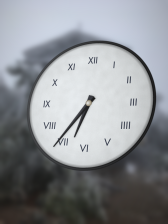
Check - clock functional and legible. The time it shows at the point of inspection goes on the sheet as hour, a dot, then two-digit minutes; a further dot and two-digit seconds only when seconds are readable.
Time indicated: 6.36
